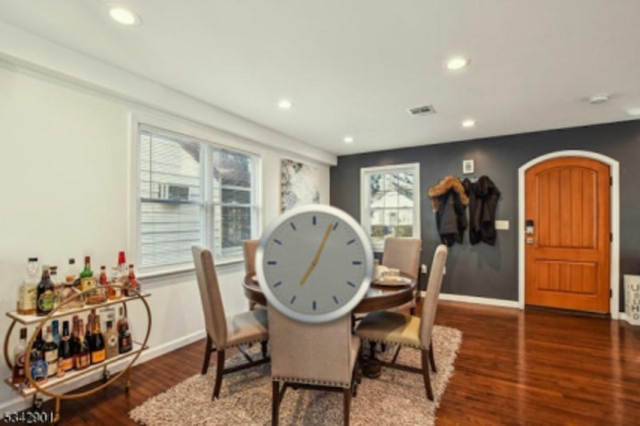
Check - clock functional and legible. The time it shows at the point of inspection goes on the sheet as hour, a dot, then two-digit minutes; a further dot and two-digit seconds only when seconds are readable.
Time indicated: 7.04
